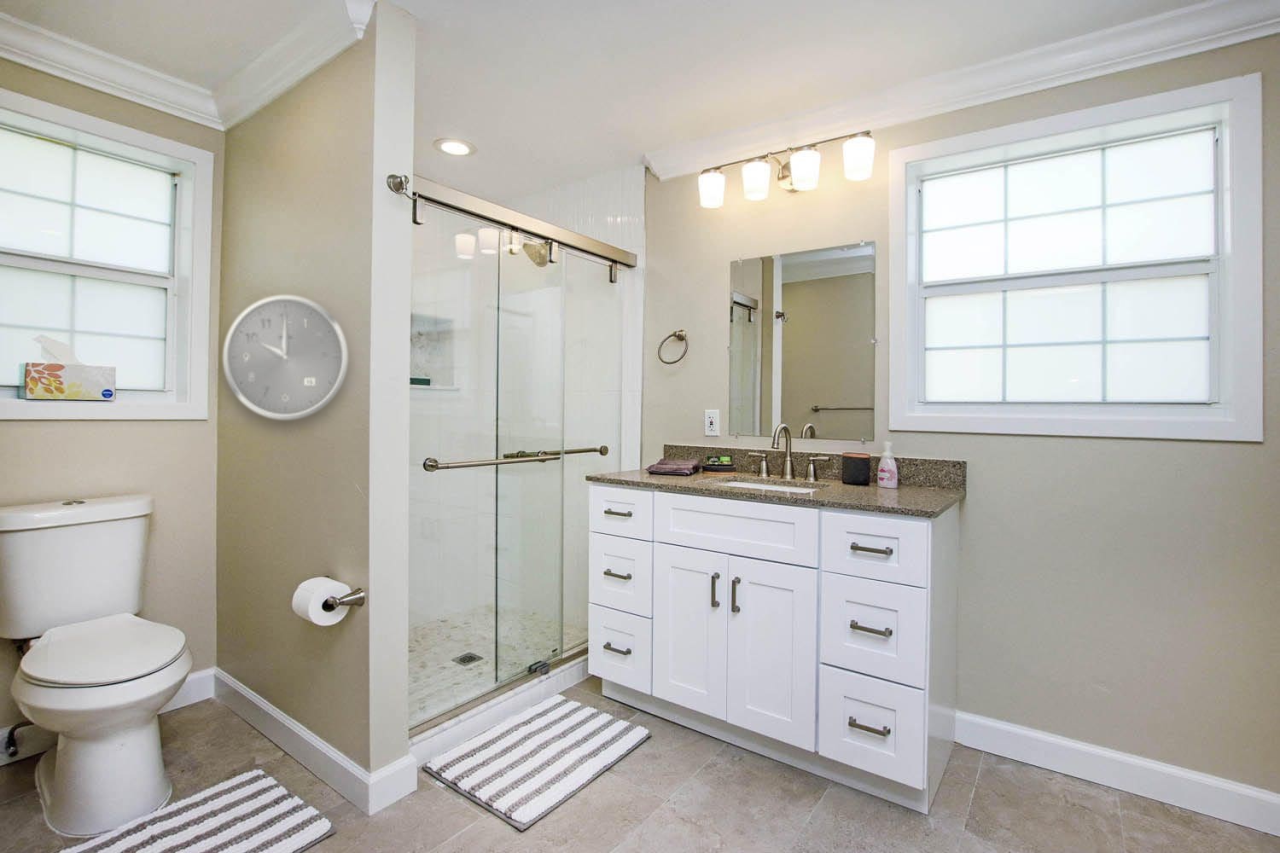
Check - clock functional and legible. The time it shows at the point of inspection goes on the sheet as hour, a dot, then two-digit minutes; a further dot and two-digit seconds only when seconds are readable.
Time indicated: 10.00
